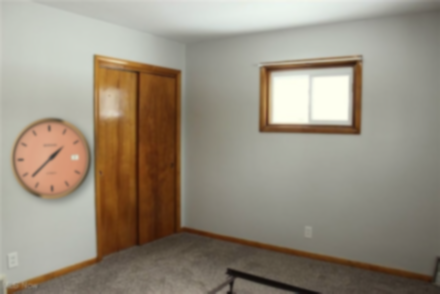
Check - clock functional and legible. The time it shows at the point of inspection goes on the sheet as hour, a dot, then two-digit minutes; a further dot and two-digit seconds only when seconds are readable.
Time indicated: 1.38
